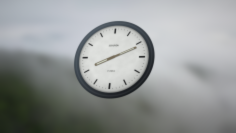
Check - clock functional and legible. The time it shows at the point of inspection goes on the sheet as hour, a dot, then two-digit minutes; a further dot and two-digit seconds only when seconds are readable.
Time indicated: 8.11
